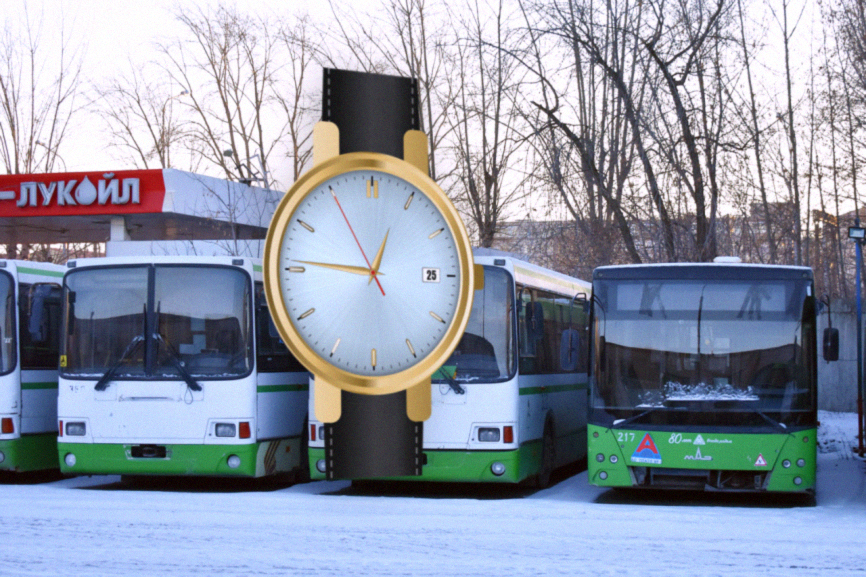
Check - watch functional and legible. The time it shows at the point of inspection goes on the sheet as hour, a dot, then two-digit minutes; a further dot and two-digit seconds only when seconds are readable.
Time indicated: 12.45.55
